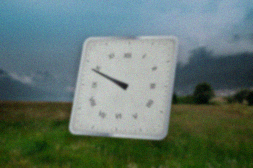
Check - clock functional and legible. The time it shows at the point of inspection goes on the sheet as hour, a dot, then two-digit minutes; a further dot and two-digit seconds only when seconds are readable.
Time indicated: 9.49
